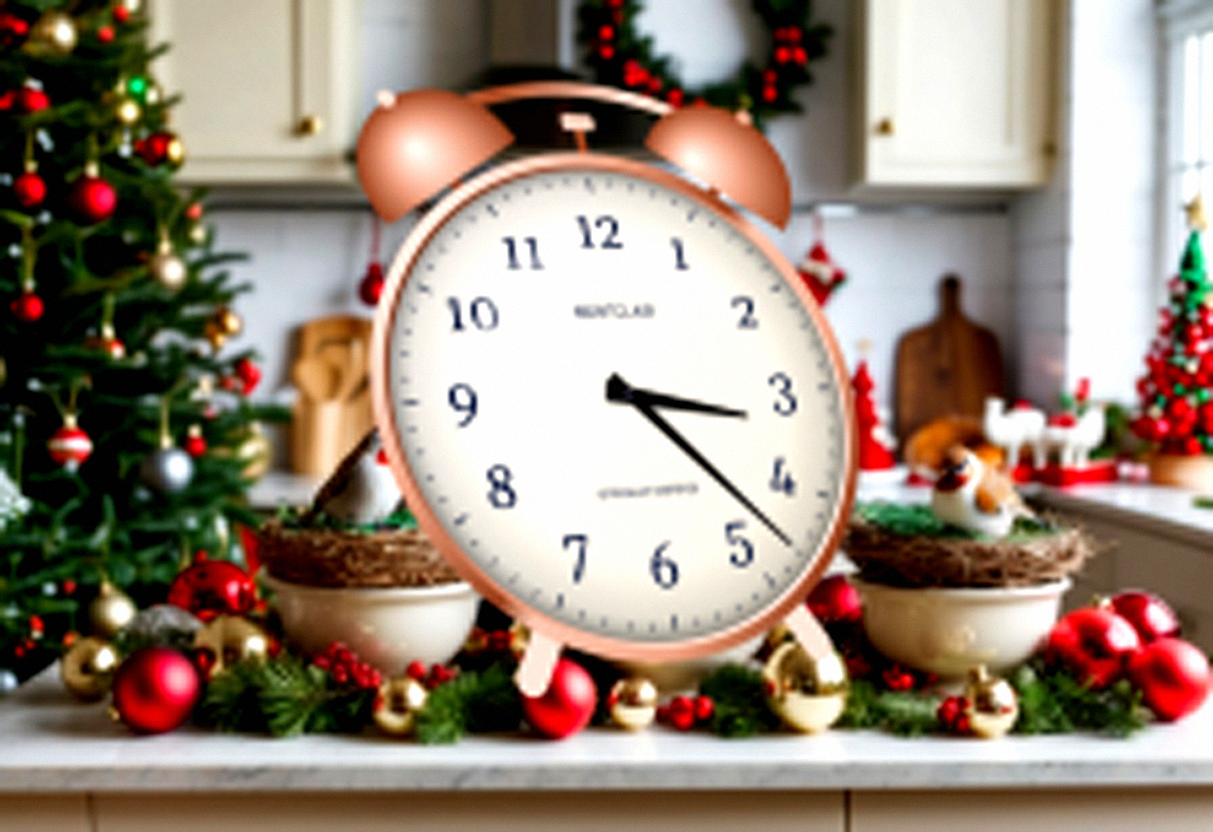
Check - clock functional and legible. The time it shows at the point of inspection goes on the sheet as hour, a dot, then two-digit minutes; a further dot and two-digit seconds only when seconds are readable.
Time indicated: 3.23
